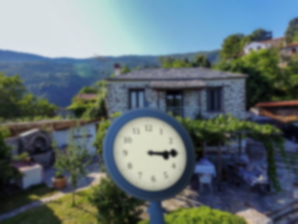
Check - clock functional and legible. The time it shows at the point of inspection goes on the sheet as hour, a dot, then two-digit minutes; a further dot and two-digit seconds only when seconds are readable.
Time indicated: 3.15
